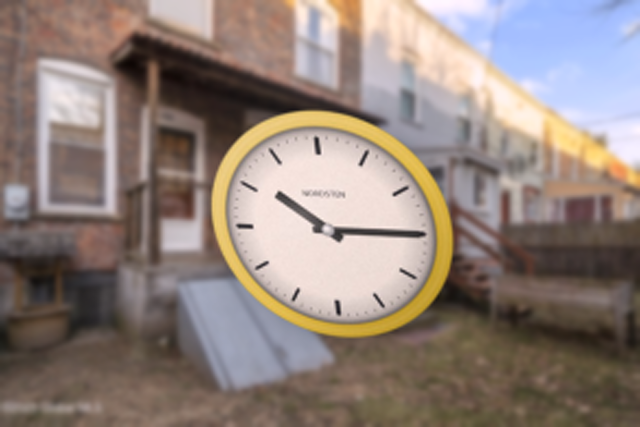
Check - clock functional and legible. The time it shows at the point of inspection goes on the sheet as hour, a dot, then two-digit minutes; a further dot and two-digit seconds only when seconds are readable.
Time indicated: 10.15
